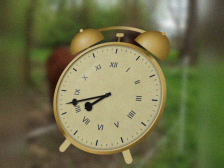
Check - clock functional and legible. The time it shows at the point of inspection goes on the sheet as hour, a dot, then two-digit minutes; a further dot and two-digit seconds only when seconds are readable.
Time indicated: 7.42
